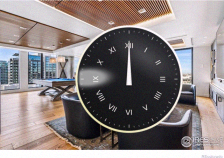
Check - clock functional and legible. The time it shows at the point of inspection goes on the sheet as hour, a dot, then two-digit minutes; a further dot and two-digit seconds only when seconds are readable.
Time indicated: 12.00
